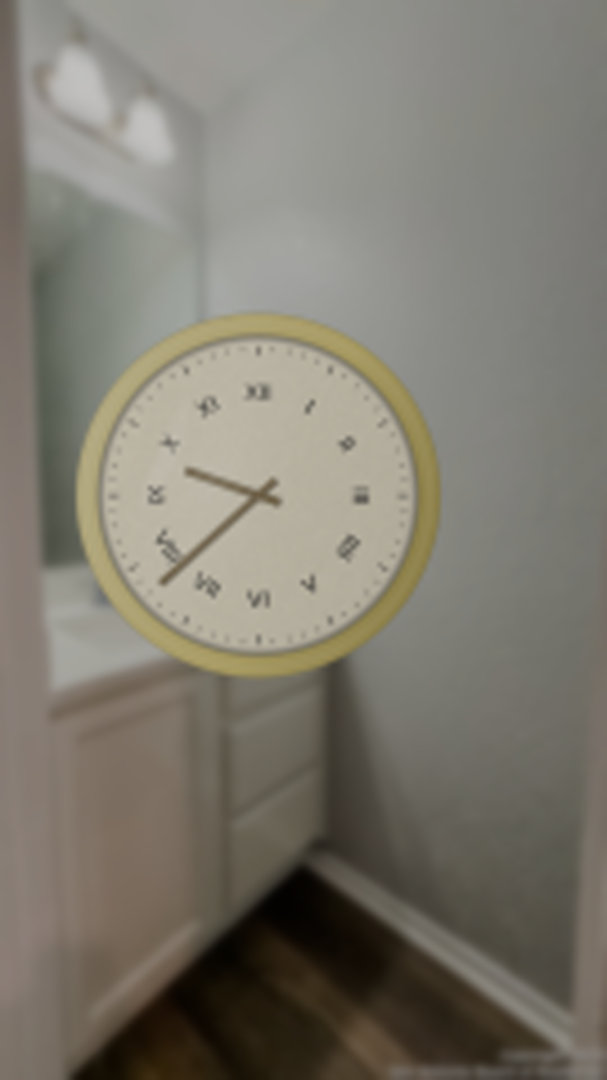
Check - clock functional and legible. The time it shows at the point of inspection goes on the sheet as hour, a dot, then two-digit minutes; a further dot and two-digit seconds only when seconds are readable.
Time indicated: 9.38
